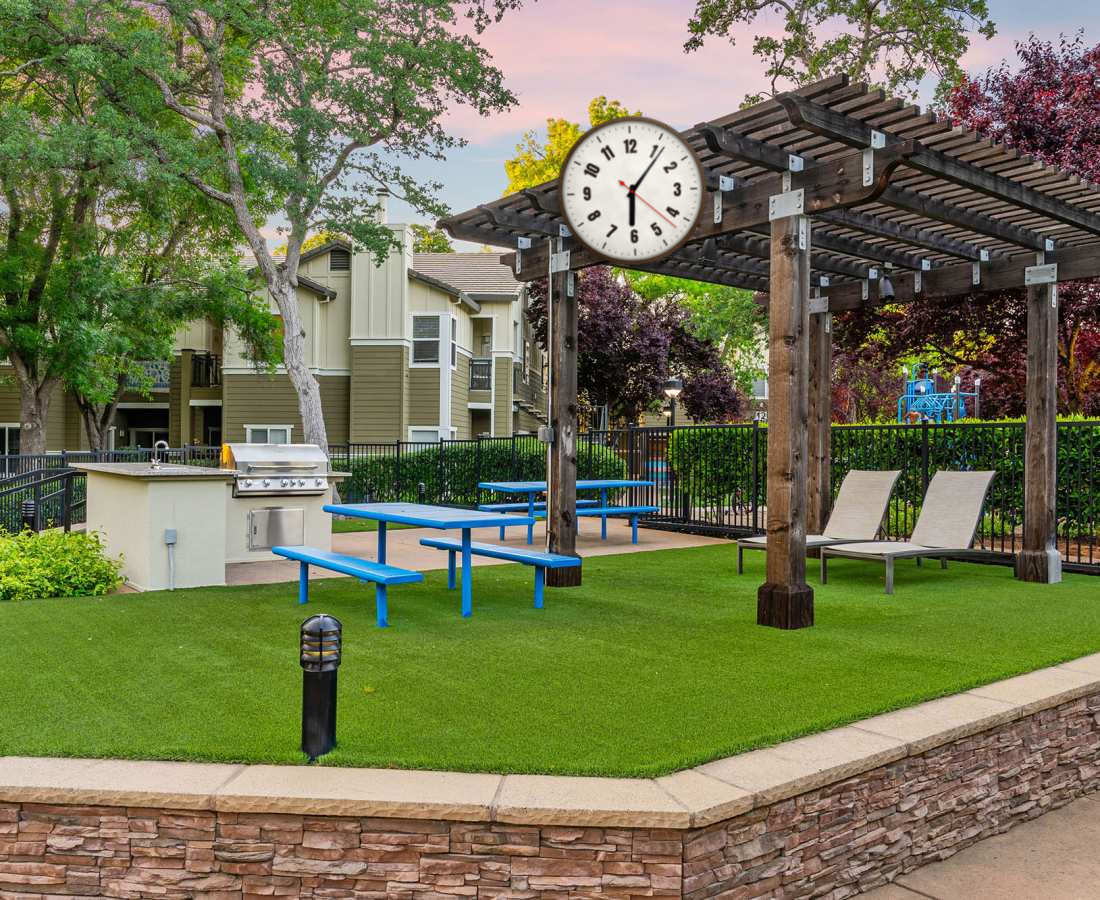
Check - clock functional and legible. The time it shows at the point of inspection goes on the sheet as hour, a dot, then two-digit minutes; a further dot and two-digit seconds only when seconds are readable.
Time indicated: 6.06.22
